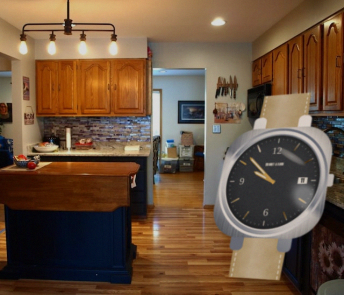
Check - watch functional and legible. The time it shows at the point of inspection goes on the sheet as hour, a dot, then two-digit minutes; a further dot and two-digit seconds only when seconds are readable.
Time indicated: 9.52
